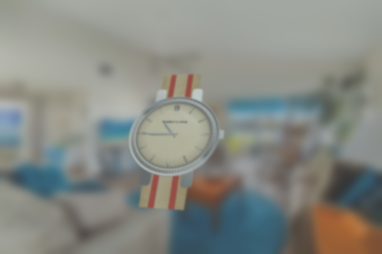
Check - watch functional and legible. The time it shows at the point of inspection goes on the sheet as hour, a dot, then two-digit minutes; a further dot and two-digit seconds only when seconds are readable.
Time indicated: 10.45
